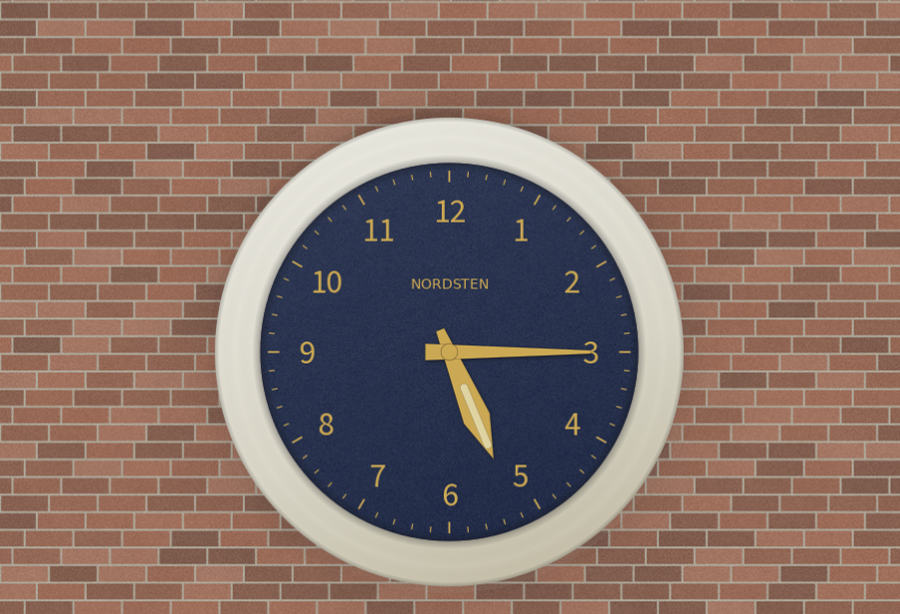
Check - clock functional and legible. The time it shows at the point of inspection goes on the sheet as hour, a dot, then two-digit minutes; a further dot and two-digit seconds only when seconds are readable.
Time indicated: 5.15
